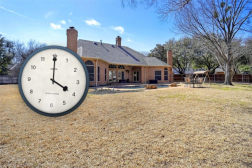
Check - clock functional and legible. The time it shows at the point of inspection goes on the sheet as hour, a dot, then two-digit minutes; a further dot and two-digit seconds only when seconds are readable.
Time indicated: 4.00
